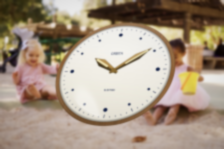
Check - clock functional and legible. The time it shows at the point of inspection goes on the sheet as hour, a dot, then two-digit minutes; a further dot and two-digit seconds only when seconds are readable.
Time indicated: 10.09
